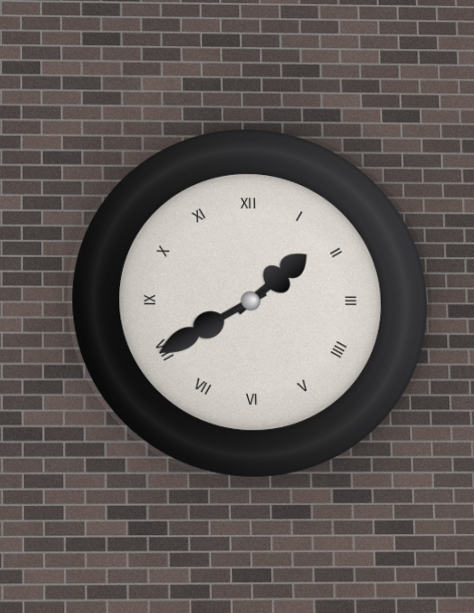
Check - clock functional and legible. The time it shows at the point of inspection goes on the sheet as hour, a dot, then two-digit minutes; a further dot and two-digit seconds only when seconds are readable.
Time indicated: 1.40
